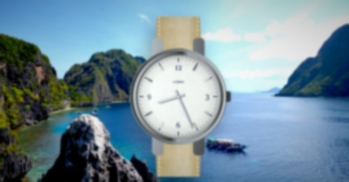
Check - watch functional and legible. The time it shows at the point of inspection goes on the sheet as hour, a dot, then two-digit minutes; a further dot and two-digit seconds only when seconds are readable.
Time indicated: 8.26
